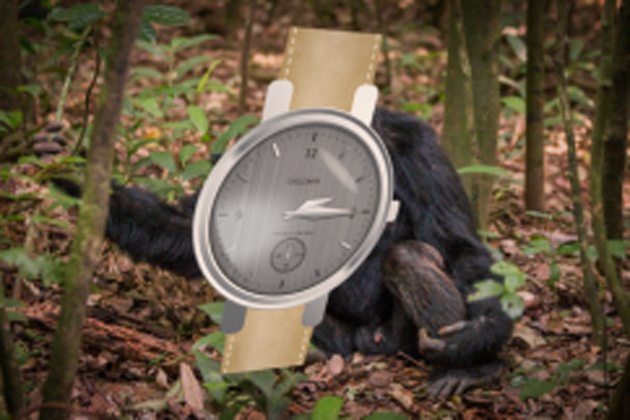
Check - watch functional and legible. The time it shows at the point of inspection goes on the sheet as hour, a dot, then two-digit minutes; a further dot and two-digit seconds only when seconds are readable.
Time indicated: 2.15
